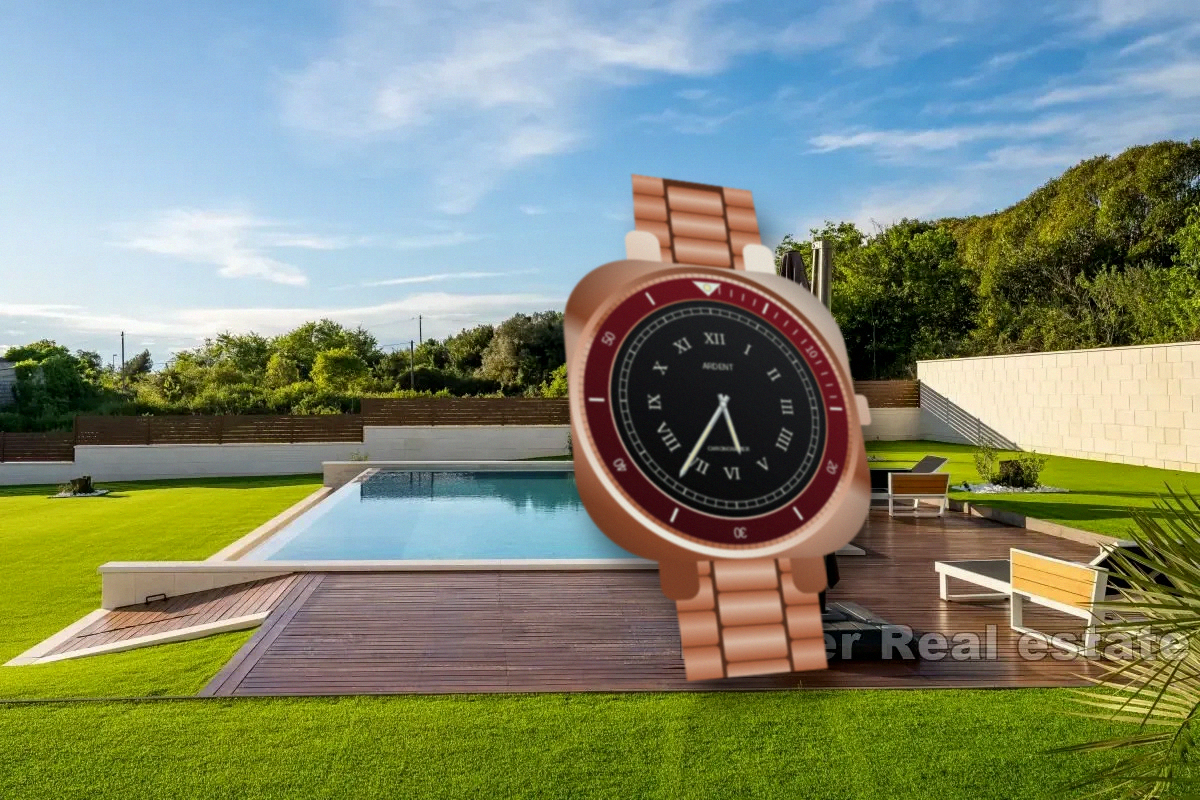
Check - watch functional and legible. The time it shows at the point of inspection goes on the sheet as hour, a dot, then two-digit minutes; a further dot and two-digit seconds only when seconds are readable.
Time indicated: 5.36
